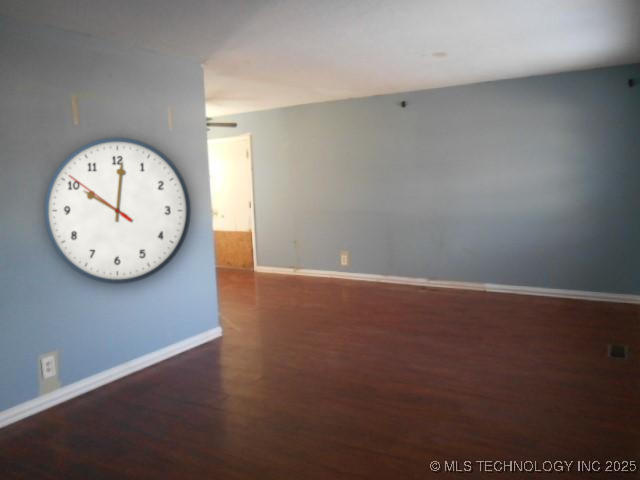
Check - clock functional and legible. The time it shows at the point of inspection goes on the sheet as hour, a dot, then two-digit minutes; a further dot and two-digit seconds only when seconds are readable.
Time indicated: 10.00.51
